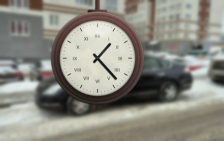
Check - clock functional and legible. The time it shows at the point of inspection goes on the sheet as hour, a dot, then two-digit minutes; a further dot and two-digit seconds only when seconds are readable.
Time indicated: 1.23
